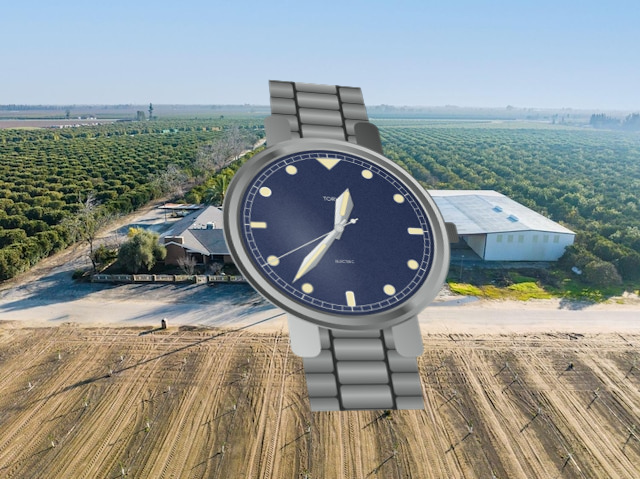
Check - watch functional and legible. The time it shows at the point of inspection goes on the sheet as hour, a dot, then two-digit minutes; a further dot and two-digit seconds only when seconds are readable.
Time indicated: 12.36.40
